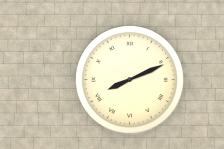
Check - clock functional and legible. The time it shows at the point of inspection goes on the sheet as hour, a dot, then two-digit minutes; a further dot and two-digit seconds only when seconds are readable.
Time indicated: 8.11
